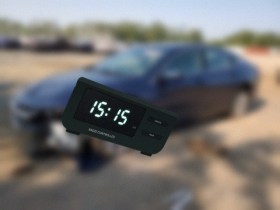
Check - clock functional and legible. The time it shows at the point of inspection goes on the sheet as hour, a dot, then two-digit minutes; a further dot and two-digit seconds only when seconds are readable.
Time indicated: 15.15
